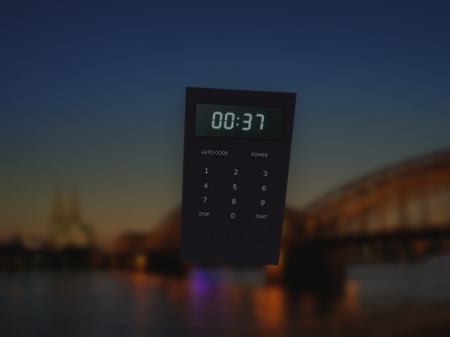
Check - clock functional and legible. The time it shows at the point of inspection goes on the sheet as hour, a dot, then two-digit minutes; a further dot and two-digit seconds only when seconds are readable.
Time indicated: 0.37
